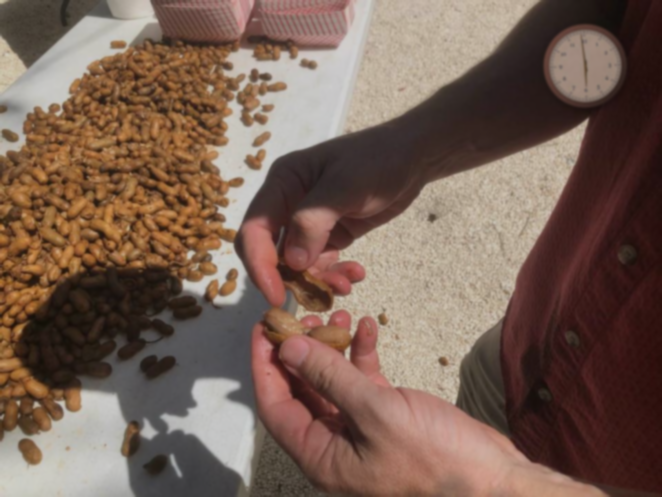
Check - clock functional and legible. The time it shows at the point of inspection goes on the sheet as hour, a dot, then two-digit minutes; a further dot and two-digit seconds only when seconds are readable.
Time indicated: 5.59
